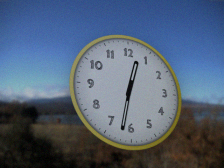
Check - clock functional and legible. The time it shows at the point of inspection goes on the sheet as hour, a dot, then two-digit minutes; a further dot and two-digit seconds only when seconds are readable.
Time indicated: 12.32
